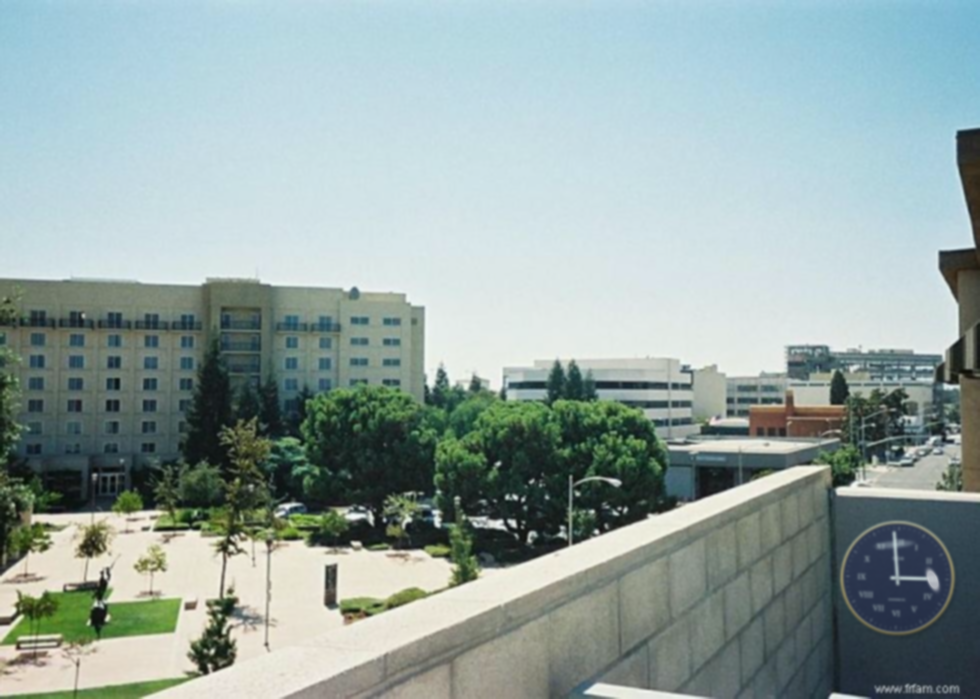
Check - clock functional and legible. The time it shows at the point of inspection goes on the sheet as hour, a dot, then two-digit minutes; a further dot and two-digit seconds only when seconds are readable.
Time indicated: 2.59
